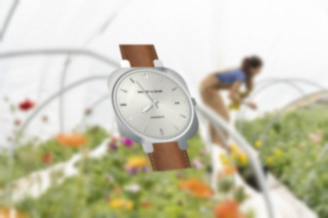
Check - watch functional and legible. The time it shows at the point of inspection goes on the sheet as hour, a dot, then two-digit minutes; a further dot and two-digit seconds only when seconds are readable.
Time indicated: 7.56
